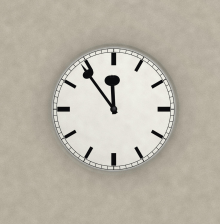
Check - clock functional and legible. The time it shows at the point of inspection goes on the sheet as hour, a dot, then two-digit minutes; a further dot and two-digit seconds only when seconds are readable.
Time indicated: 11.54
